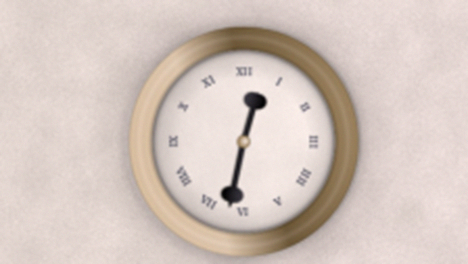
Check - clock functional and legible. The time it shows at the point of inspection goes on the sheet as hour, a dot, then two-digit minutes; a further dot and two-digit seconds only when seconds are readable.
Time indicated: 12.32
